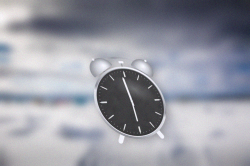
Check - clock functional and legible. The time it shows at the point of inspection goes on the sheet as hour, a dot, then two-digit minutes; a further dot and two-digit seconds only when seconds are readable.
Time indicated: 5.59
